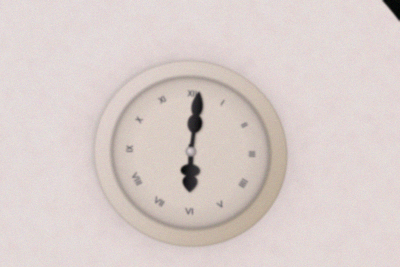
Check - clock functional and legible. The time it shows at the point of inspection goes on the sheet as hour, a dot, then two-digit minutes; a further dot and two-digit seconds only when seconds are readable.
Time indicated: 6.01
